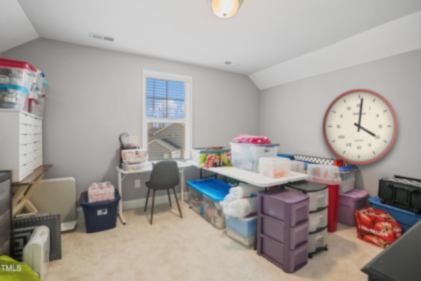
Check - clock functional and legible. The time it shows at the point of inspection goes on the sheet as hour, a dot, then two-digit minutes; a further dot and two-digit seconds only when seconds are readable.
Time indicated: 4.01
